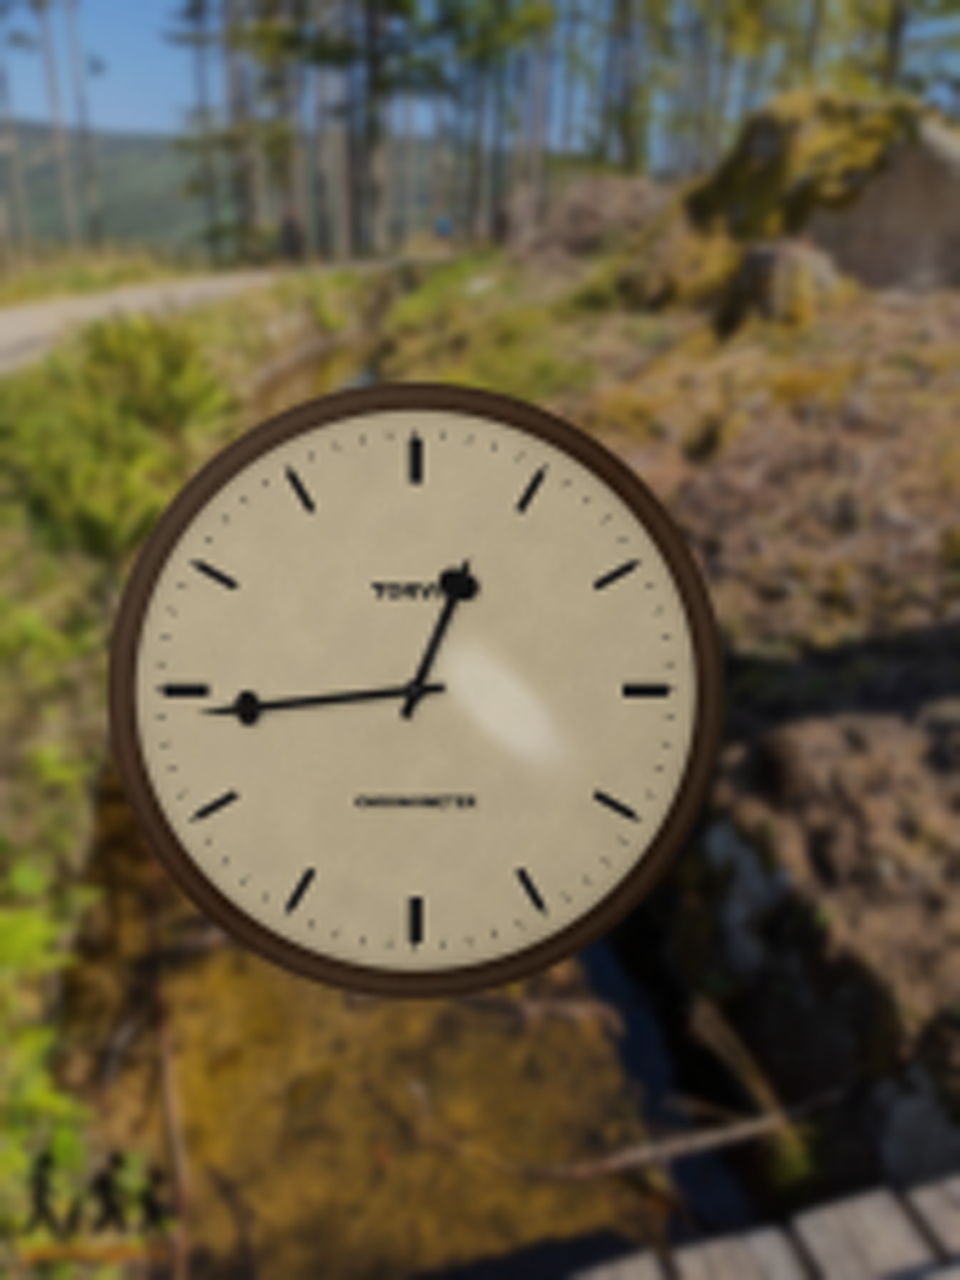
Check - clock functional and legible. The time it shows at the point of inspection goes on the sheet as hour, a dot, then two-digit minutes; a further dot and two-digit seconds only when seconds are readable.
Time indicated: 12.44
